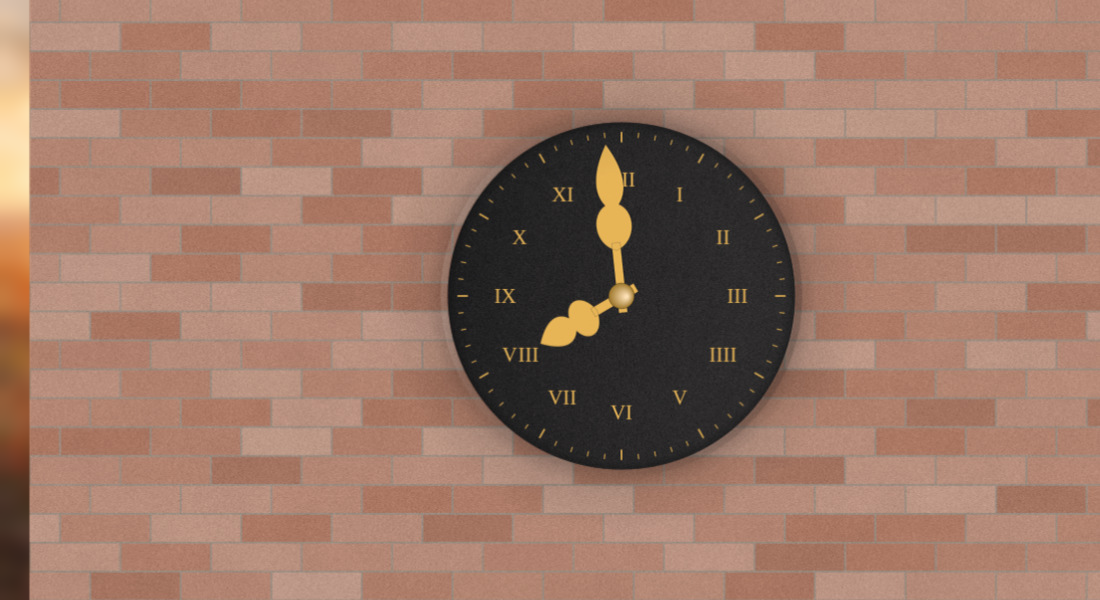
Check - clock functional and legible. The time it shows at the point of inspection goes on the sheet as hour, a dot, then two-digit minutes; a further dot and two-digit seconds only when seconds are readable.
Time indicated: 7.59
